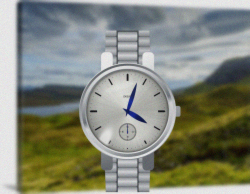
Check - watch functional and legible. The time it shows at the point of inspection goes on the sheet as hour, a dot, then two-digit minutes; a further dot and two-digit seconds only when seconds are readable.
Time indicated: 4.03
